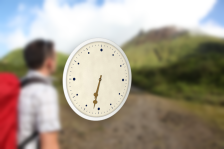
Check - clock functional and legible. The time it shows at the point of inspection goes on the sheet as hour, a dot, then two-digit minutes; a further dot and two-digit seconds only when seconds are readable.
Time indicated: 6.32
